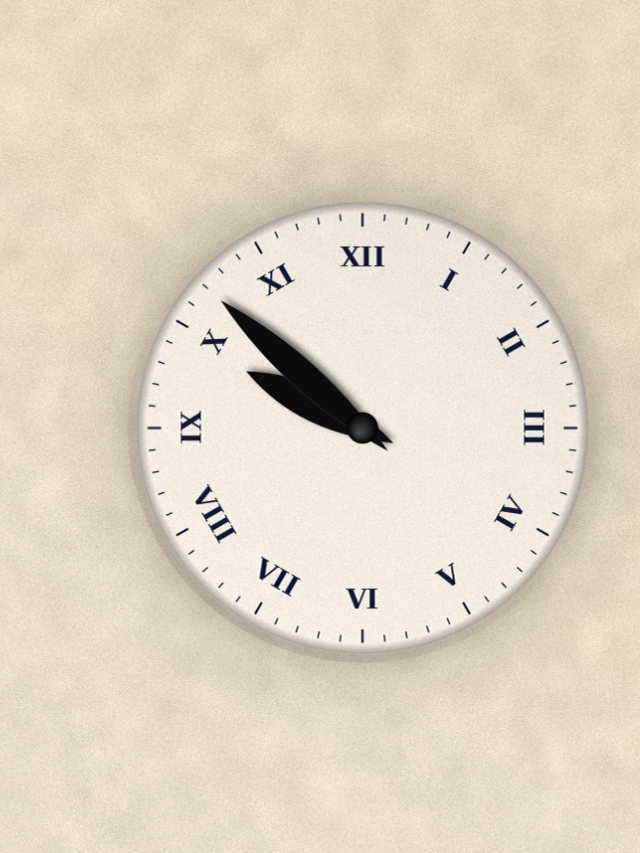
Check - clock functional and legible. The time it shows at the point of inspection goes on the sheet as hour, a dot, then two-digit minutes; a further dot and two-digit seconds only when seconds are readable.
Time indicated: 9.52
